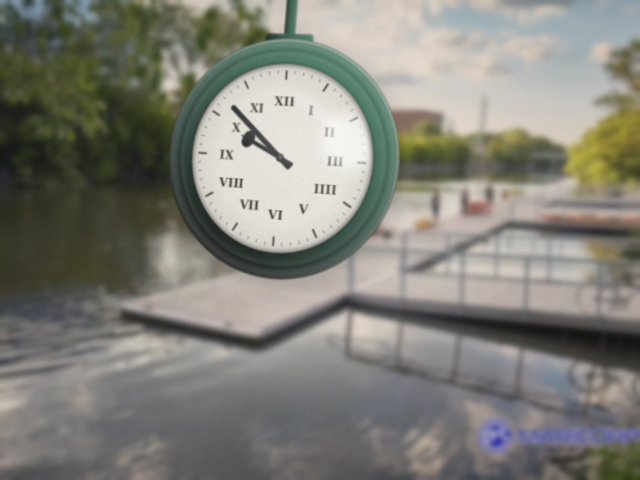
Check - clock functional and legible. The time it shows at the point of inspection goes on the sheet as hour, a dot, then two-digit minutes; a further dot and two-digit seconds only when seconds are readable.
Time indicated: 9.52
